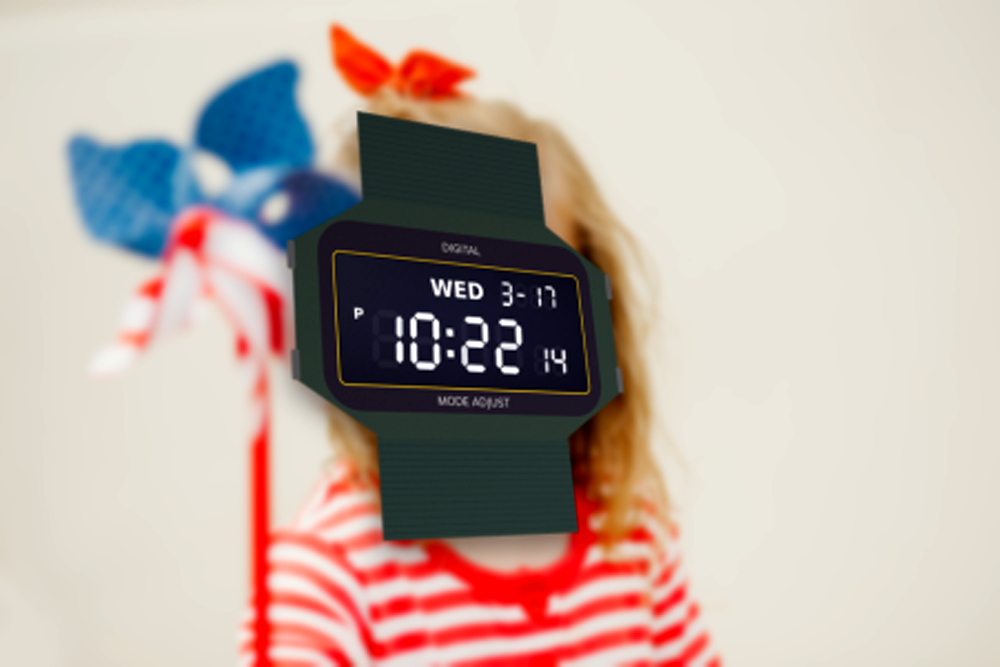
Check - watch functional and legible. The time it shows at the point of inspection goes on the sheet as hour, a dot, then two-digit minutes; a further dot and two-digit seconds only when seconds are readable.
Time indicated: 10.22.14
